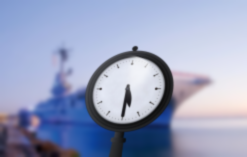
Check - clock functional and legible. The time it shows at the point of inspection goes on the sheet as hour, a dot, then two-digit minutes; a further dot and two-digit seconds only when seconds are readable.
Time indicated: 5.30
